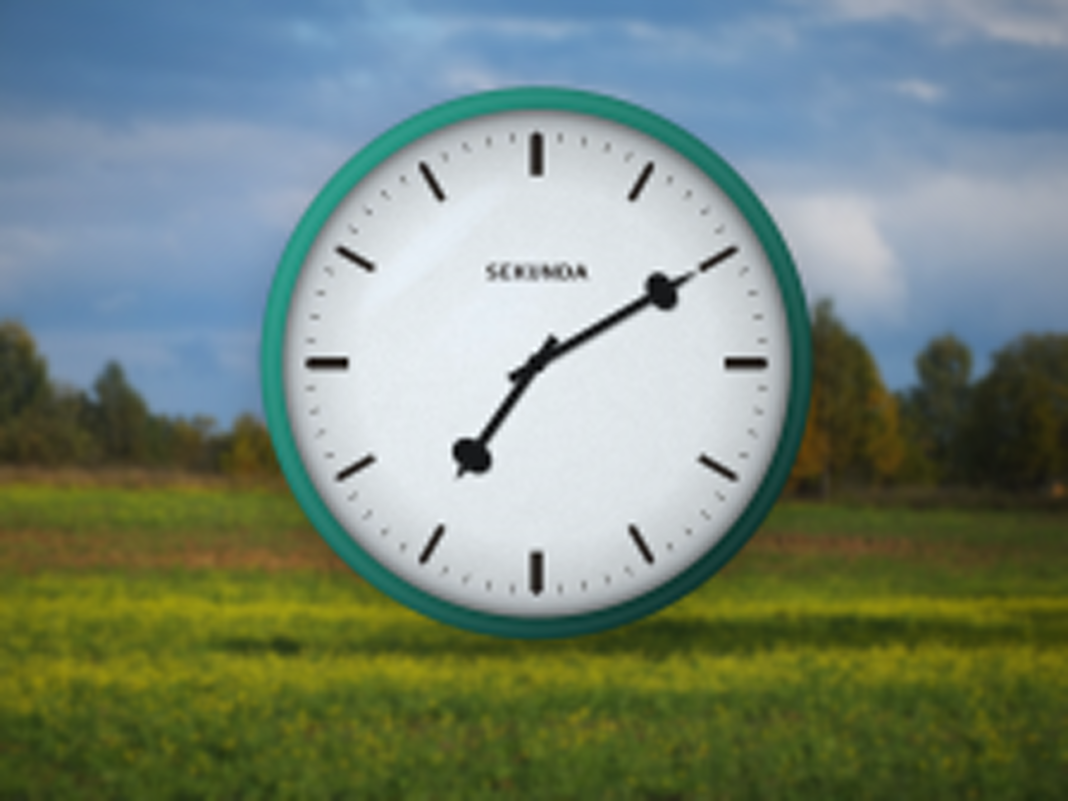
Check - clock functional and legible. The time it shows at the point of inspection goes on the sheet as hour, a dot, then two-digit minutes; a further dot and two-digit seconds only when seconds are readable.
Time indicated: 7.10
